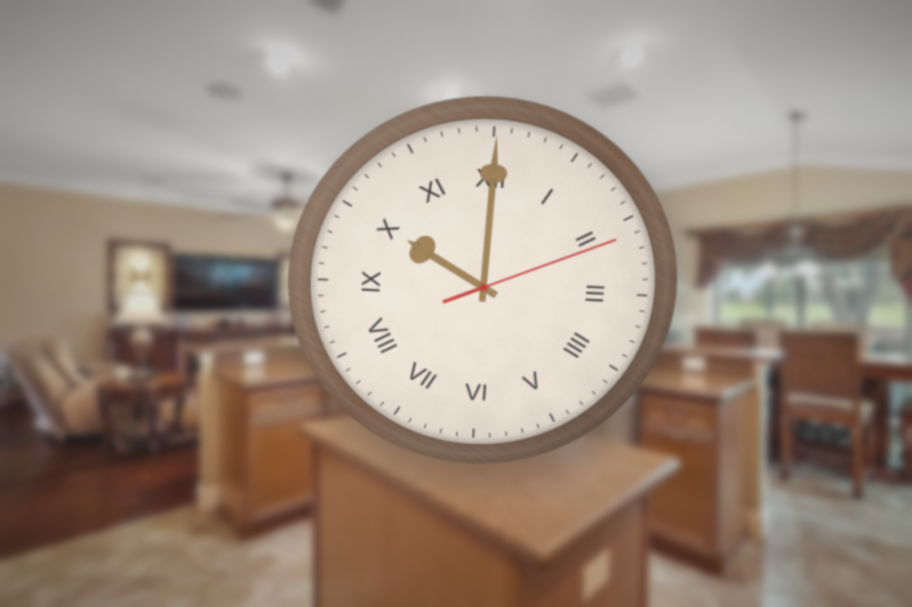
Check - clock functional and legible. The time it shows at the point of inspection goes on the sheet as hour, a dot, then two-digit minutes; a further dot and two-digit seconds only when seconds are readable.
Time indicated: 10.00.11
